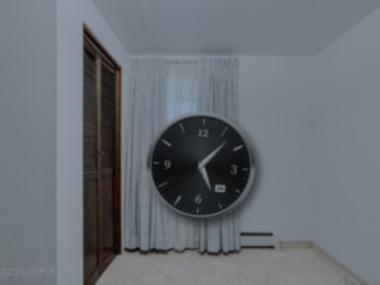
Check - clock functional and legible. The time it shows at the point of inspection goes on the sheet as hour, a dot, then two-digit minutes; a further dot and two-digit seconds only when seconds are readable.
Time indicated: 5.07
